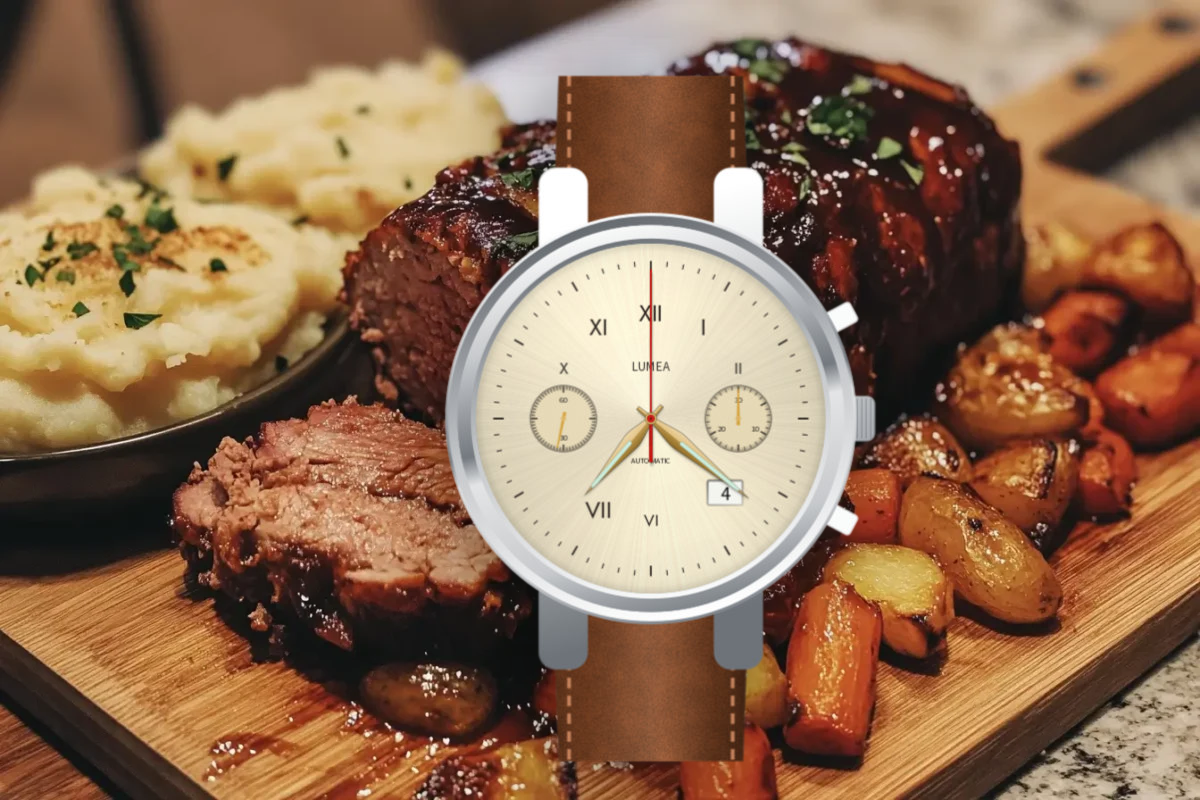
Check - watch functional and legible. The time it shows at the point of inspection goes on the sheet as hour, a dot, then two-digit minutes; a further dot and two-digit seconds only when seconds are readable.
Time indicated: 7.21.32
